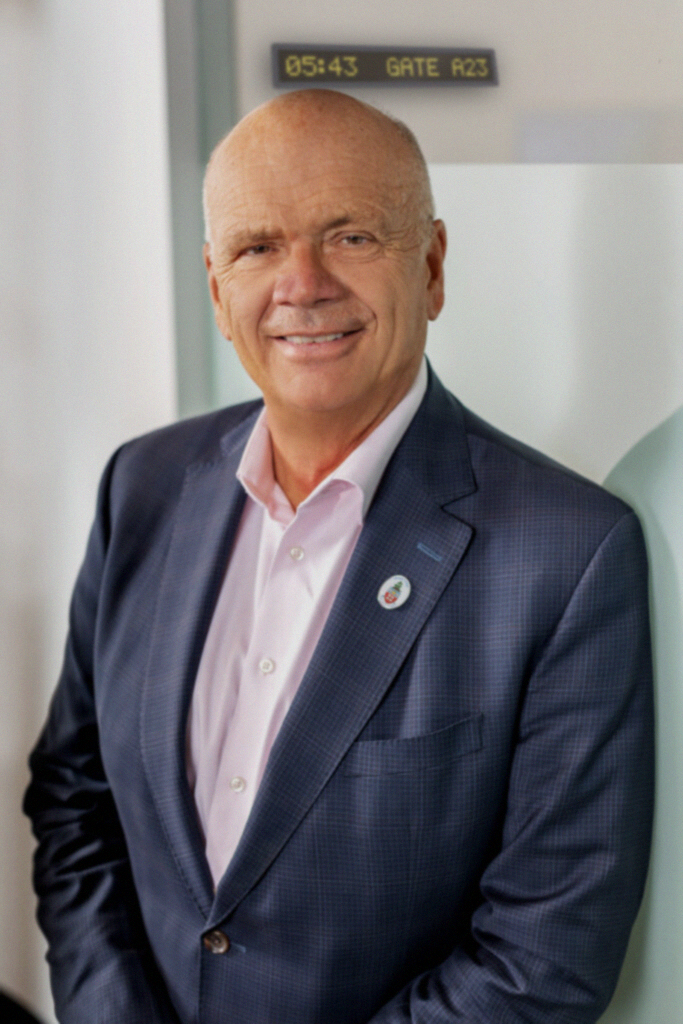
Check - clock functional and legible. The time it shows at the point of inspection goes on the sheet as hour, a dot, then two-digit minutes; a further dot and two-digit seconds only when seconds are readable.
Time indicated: 5.43
